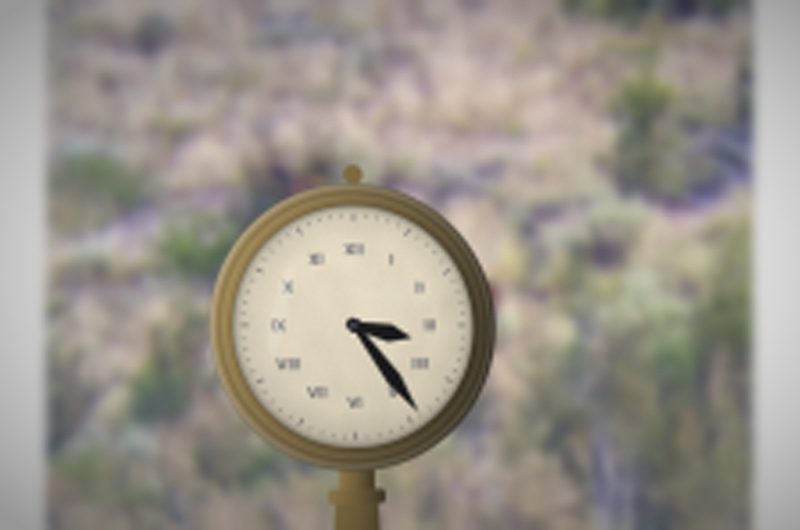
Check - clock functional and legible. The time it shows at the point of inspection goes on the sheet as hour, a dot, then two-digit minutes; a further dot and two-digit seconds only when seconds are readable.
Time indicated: 3.24
